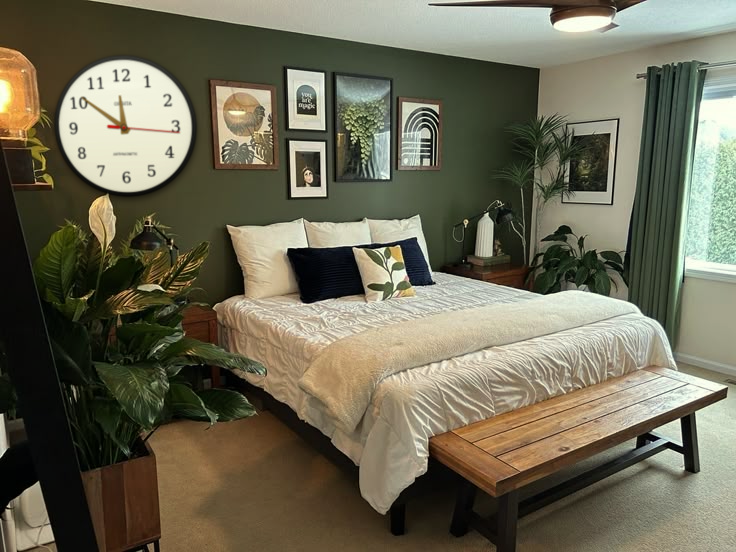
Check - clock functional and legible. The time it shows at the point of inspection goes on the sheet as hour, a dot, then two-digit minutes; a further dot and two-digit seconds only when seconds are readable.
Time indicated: 11.51.16
